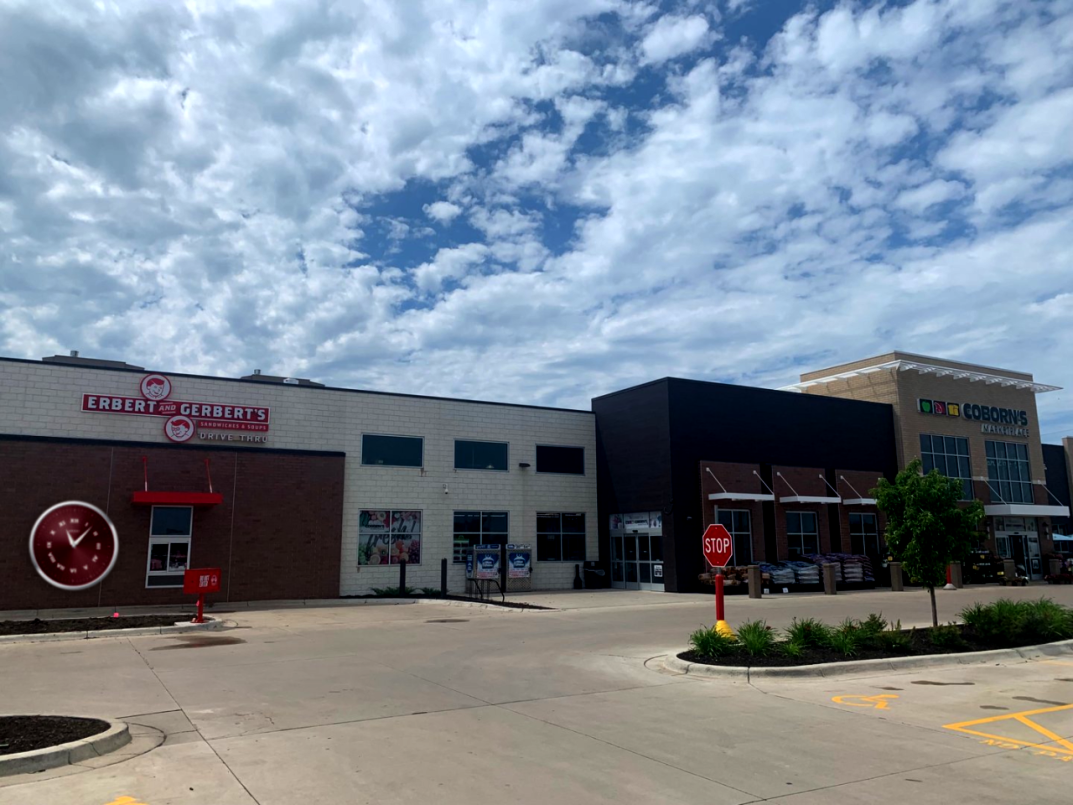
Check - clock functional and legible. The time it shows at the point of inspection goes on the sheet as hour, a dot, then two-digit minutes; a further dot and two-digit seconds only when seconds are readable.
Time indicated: 11.07
